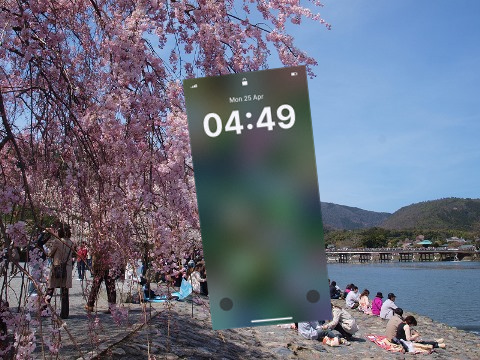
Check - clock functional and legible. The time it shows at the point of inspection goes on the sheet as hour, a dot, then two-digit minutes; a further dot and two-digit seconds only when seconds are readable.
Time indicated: 4.49
